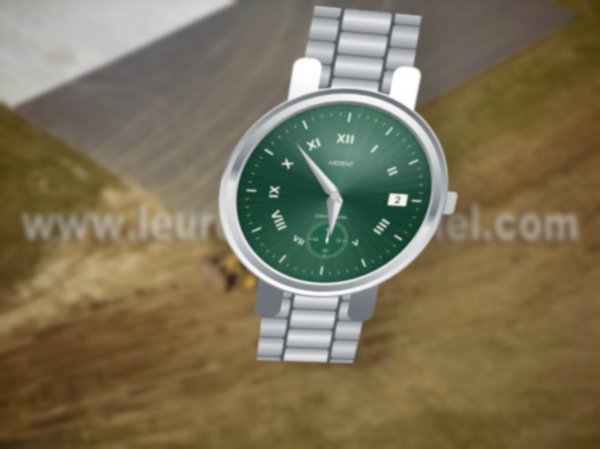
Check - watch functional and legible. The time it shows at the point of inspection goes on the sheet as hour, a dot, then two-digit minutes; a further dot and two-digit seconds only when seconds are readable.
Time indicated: 5.53
